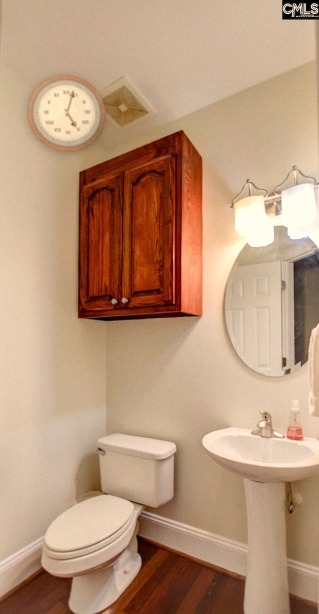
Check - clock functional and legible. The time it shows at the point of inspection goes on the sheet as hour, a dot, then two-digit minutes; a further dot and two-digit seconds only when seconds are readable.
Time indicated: 5.03
